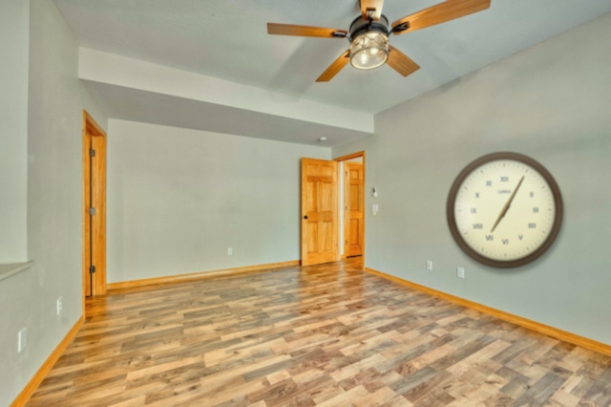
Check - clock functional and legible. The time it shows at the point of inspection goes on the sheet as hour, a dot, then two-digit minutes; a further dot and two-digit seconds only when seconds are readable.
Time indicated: 7.05
